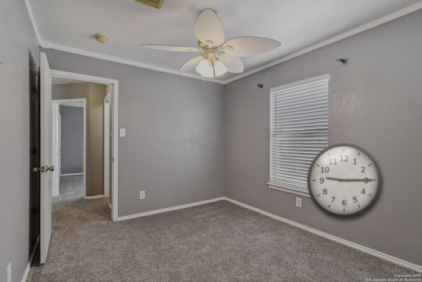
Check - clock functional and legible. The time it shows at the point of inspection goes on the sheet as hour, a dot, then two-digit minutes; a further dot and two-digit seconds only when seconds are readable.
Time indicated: 9.15
